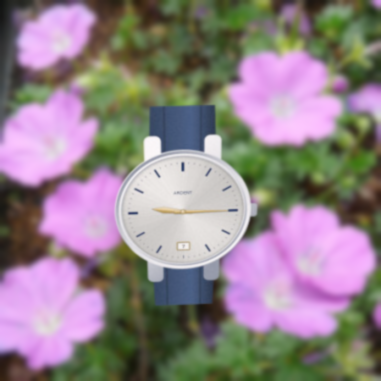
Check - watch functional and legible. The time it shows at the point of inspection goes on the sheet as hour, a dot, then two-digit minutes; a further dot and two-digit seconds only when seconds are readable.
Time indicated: 9.15
